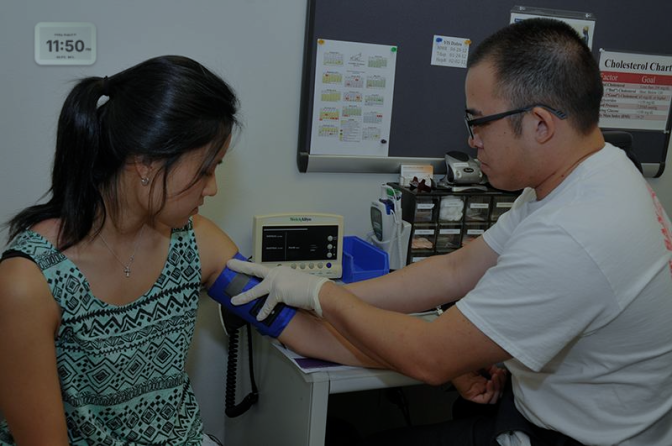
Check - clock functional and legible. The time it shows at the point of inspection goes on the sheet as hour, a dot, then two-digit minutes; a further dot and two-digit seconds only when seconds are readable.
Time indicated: 11.50
